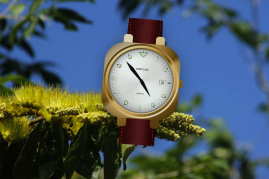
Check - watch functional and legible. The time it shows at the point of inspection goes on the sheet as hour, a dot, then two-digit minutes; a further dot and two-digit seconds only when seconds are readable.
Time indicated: 4.53
